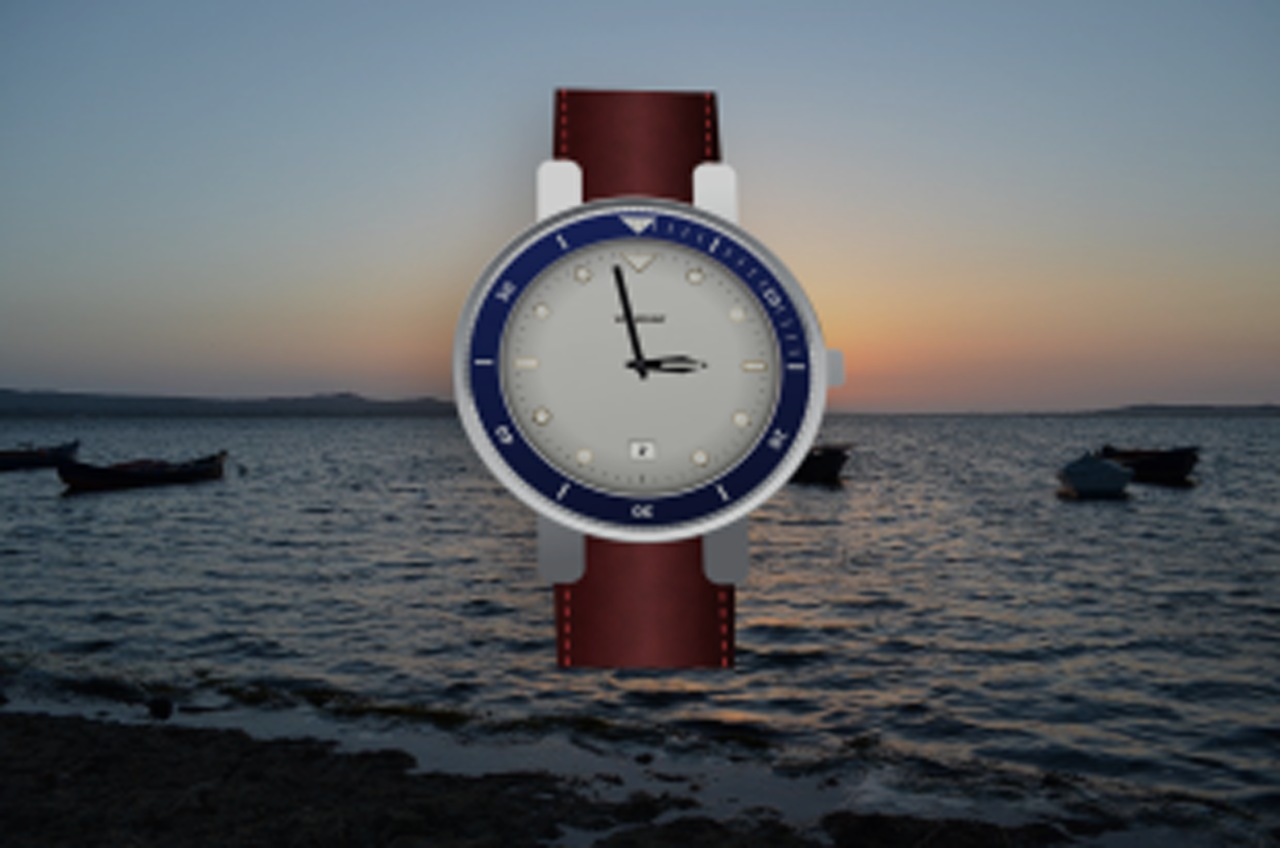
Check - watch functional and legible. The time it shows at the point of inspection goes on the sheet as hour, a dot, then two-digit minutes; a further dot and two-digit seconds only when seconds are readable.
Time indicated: 2.58
